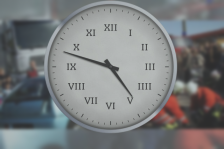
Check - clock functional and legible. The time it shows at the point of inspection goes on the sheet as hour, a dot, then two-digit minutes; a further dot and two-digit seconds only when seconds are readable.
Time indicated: 4.48
